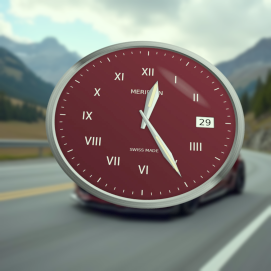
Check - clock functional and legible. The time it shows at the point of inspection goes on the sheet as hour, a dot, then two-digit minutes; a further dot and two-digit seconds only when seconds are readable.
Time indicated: 12.25
